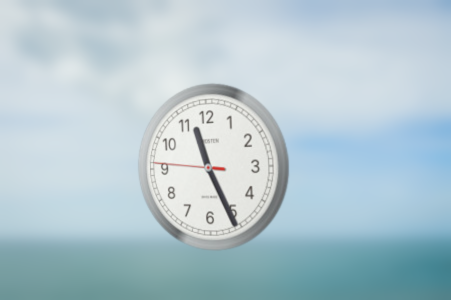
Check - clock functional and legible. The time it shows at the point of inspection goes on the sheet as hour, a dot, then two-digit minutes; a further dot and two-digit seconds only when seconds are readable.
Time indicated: 11.25.46
